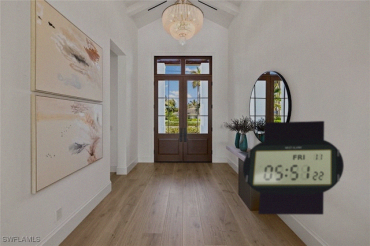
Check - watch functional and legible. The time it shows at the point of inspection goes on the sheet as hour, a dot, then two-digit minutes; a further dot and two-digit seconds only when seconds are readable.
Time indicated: 5.51.22
